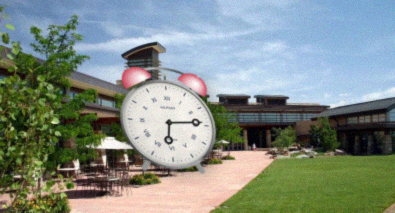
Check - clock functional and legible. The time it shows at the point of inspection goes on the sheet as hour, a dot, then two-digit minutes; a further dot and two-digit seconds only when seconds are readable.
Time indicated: 6.14
